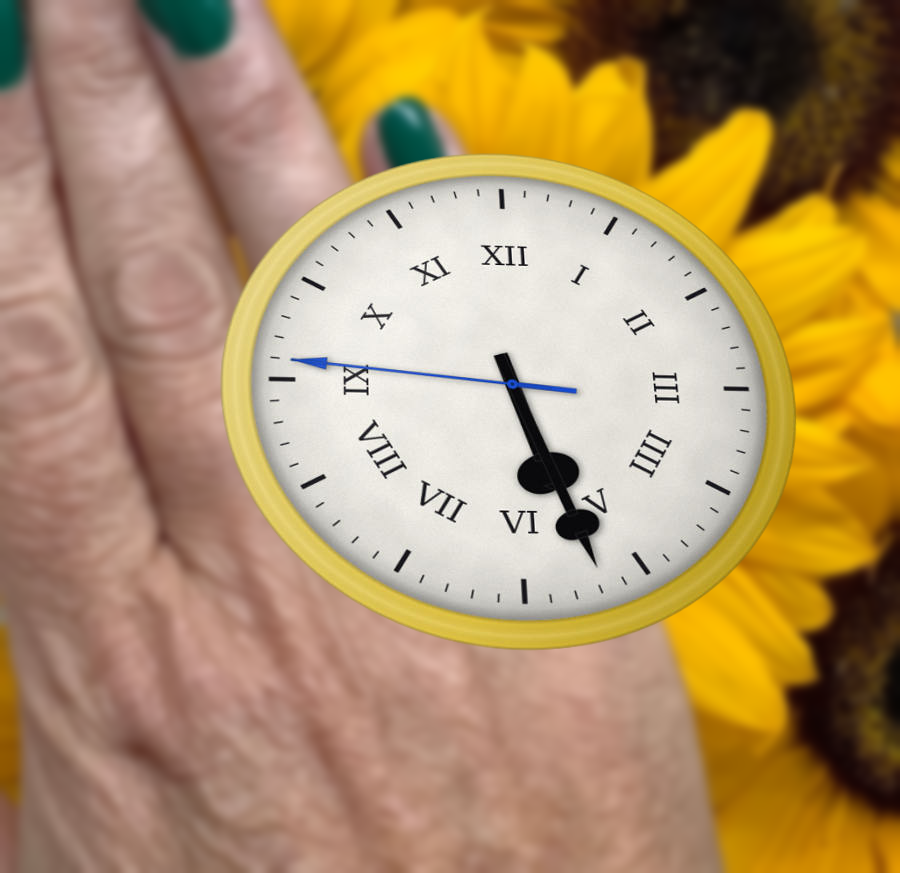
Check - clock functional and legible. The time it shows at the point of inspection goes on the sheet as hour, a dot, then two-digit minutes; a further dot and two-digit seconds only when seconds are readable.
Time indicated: 5.26.46
